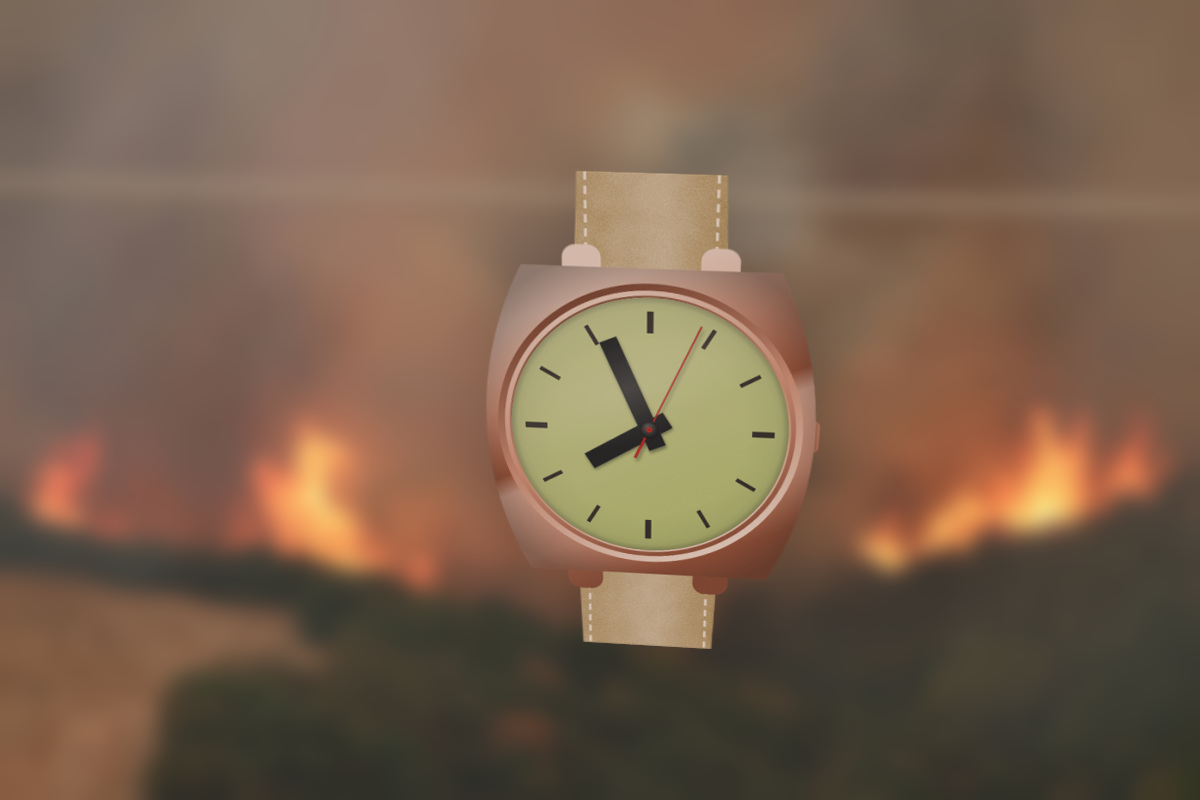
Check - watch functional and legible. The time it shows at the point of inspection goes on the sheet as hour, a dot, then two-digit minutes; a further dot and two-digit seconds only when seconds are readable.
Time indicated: 7.56.04
